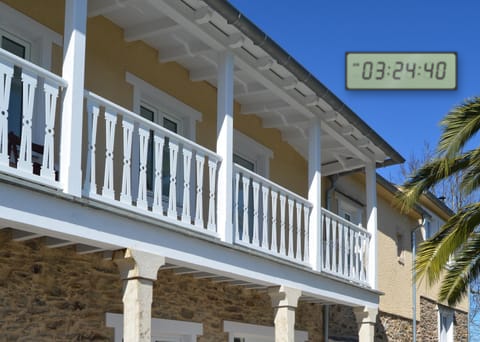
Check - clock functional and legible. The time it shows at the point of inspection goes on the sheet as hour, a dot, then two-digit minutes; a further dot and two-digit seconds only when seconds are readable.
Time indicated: 3.24.40
